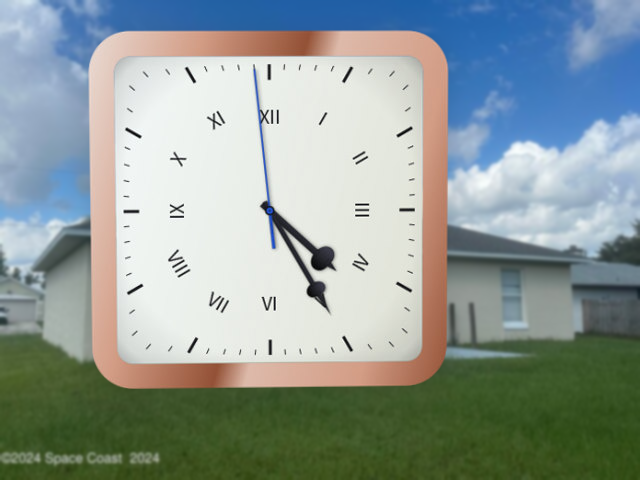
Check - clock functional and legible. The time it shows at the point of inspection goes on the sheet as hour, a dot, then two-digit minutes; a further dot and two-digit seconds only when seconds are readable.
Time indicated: 4.24.59
